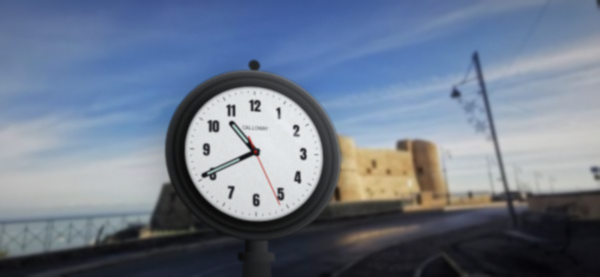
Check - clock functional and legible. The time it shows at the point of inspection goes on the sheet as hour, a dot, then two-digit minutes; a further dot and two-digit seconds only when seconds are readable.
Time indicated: 10.40.26
